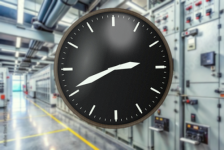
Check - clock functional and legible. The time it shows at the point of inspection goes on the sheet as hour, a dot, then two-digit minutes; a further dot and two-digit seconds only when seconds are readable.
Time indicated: 2.41
